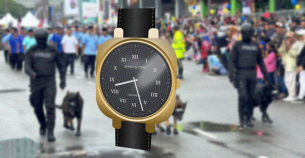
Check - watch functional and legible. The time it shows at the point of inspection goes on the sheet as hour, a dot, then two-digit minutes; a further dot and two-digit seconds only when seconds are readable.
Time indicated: 8.27
